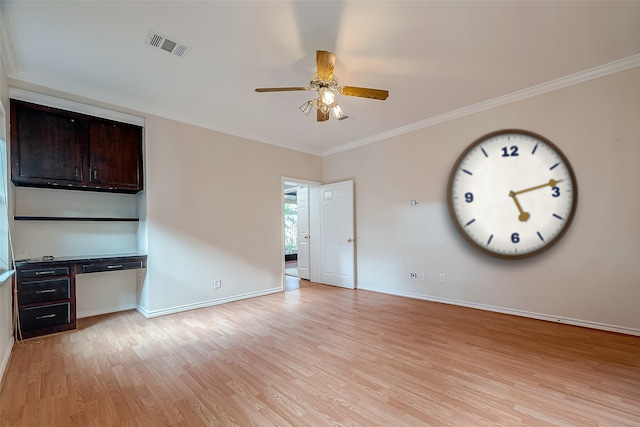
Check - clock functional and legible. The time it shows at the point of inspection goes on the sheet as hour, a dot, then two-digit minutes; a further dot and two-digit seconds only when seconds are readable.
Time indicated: 5.13
